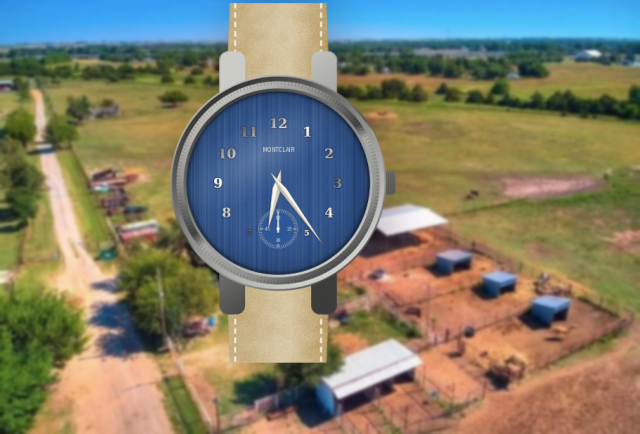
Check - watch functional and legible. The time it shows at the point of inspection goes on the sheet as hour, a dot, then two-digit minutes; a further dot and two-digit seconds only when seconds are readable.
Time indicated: 6.24
